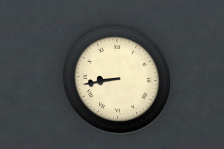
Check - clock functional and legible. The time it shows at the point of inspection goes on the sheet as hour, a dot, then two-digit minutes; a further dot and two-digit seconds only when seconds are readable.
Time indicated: 8.43
